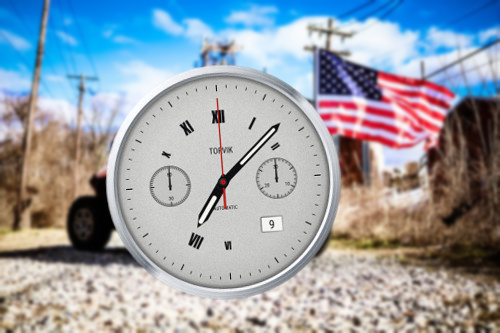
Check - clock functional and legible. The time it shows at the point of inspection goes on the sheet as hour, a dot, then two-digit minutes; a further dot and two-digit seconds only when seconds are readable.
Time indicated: 7.08
